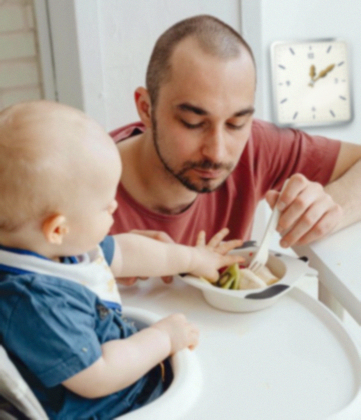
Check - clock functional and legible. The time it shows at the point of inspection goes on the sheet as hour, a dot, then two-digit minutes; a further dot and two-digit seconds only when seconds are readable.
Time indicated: 12.09
